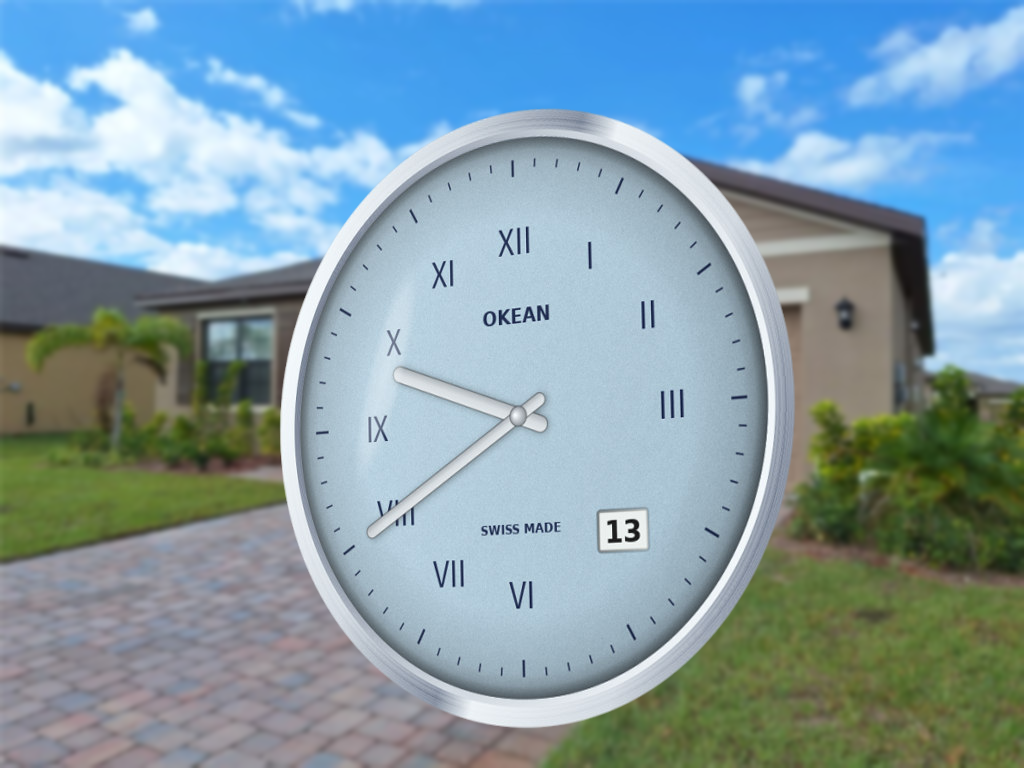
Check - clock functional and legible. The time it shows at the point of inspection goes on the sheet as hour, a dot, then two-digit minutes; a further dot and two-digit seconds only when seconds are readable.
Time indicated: 9.40
